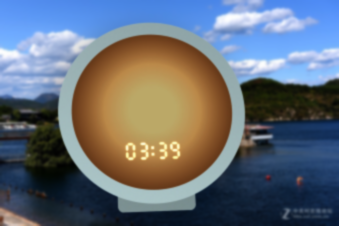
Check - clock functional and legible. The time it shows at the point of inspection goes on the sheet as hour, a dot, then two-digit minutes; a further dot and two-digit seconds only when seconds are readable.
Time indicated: 3.39
